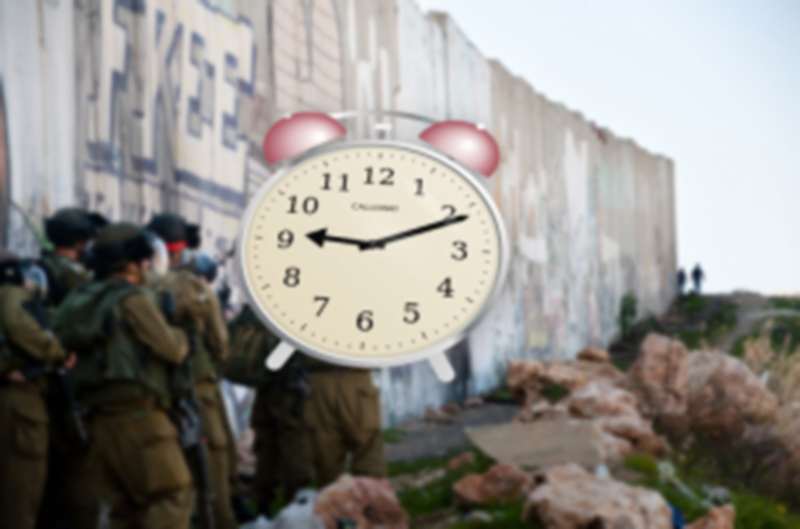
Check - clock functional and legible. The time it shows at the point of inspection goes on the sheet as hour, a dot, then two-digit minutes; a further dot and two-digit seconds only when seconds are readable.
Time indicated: 9.11
